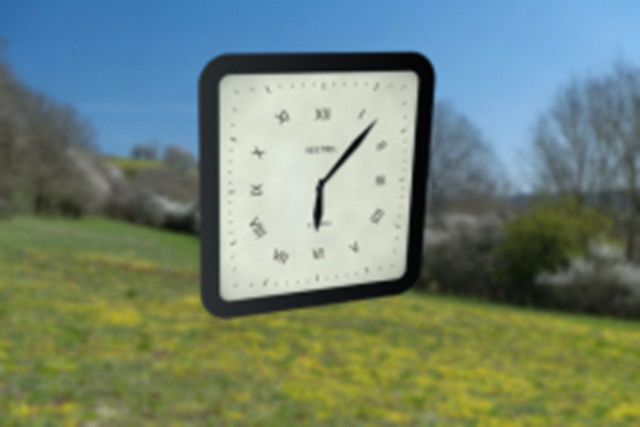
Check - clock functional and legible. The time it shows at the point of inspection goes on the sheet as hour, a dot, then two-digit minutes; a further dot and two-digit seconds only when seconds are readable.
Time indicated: 6.07
